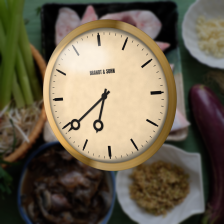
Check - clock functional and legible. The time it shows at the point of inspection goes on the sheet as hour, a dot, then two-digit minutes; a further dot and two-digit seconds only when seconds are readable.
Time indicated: 6.39
